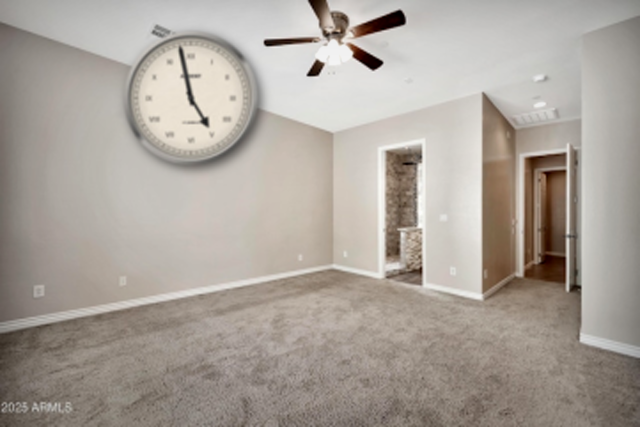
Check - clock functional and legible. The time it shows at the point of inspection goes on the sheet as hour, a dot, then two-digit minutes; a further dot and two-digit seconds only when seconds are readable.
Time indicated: 4.58
